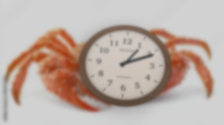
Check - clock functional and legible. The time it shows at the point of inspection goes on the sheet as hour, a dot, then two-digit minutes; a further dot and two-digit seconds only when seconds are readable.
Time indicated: 1.11
